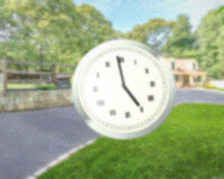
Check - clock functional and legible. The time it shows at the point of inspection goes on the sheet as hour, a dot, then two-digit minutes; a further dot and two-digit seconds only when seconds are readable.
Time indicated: 4.59
